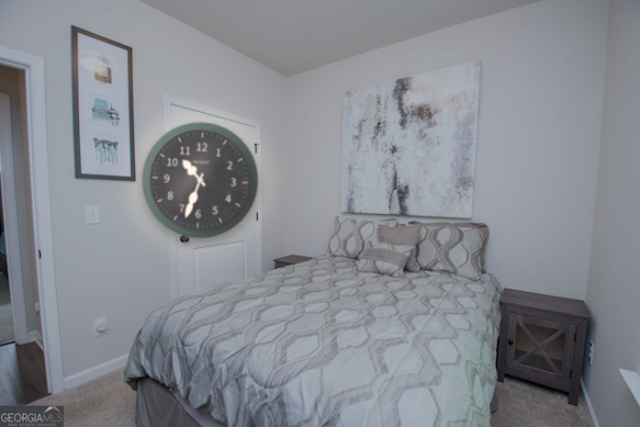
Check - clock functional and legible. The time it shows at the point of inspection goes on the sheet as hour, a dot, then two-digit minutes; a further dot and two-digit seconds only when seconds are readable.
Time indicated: 10.33
